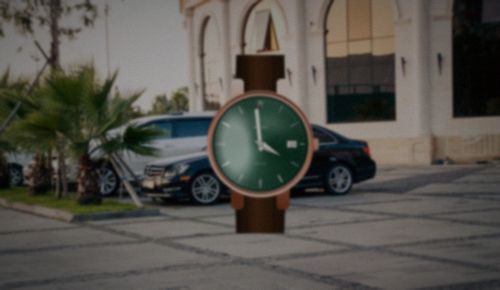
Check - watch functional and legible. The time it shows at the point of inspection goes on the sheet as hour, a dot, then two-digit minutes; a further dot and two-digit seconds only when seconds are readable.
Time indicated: 3.59
